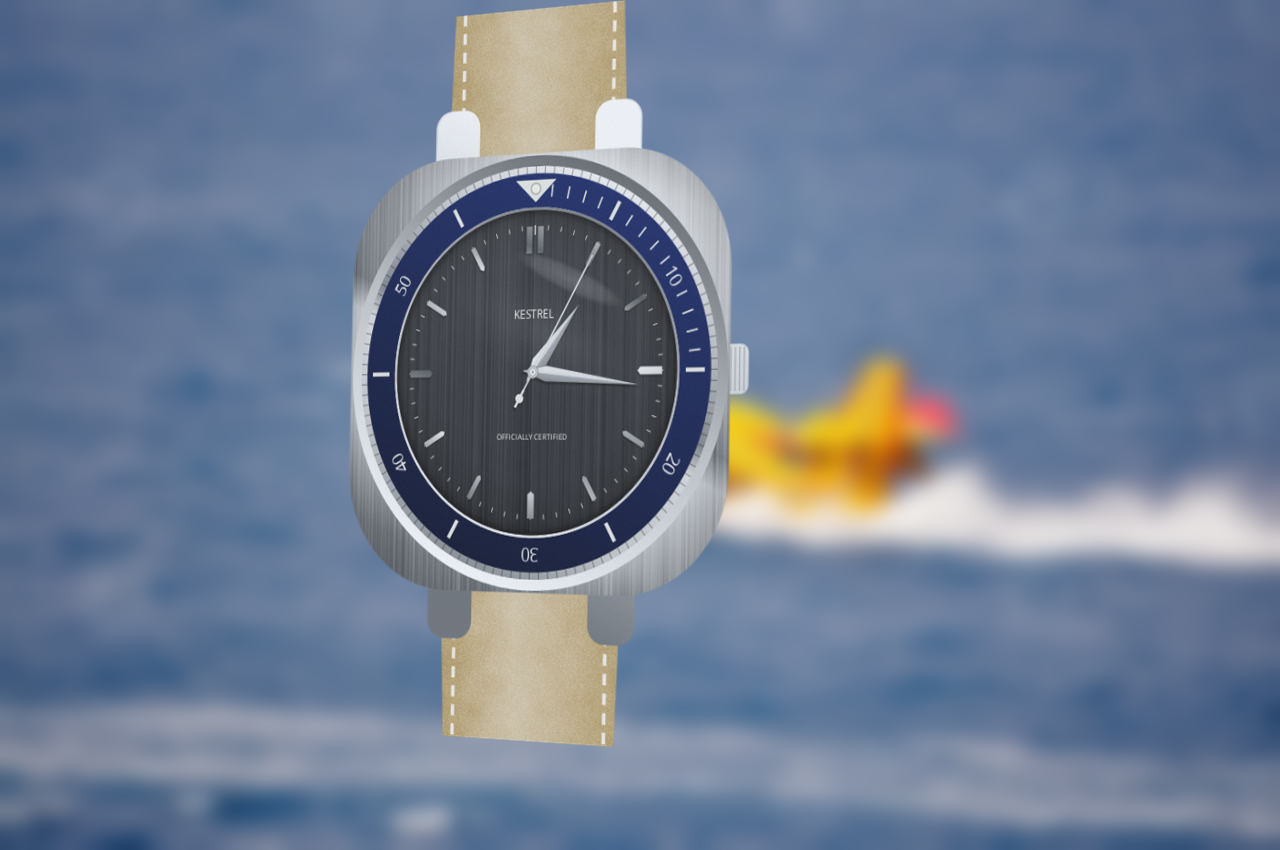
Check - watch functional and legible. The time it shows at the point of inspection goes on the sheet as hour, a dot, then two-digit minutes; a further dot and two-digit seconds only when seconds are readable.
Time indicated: 1.16.05
